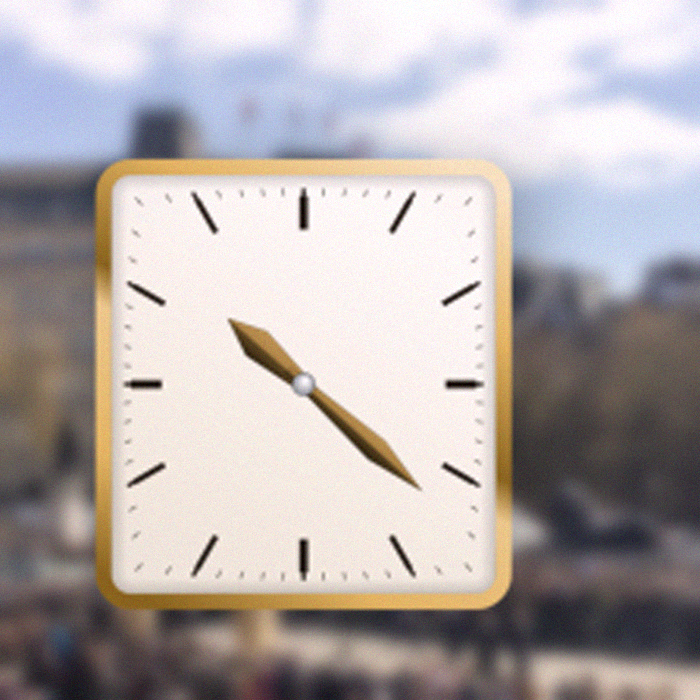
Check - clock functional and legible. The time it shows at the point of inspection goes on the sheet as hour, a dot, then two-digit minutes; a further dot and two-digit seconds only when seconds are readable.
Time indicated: 10.22
